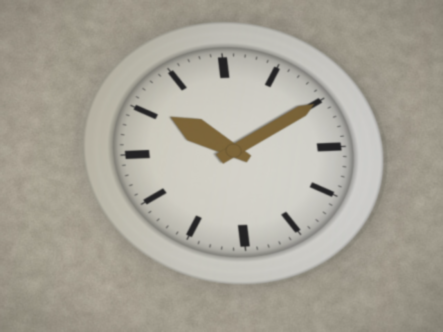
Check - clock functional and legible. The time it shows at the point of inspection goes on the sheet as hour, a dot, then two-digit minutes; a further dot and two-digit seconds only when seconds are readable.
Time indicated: 10.10
